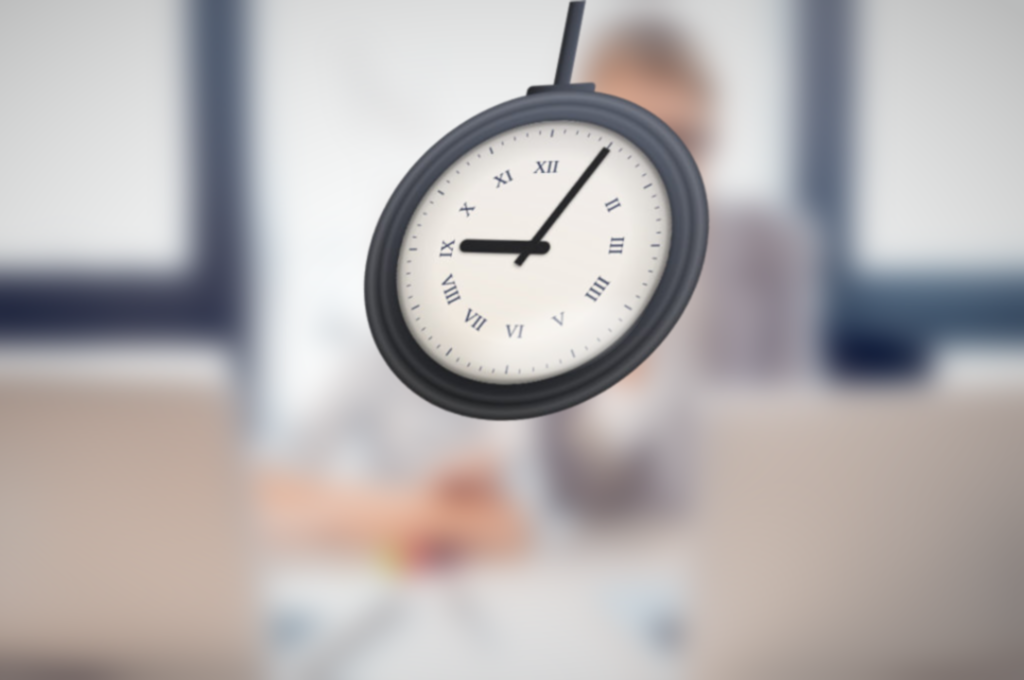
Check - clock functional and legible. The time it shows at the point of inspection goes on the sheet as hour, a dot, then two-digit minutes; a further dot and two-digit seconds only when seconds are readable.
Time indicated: 9.05
